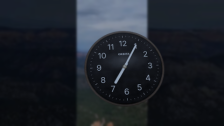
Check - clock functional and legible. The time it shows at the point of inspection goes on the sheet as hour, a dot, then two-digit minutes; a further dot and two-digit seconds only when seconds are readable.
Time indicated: 7.05
